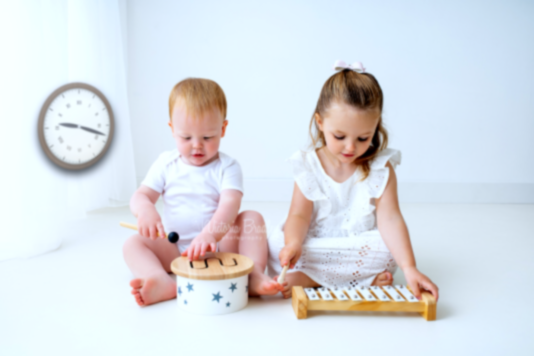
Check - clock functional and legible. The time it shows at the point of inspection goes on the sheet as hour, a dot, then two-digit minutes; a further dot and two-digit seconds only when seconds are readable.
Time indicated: 9.18
